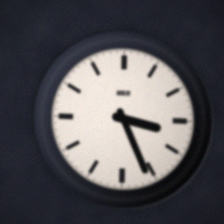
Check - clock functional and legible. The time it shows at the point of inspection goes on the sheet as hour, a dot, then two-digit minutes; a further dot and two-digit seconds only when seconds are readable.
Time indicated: 3.26
